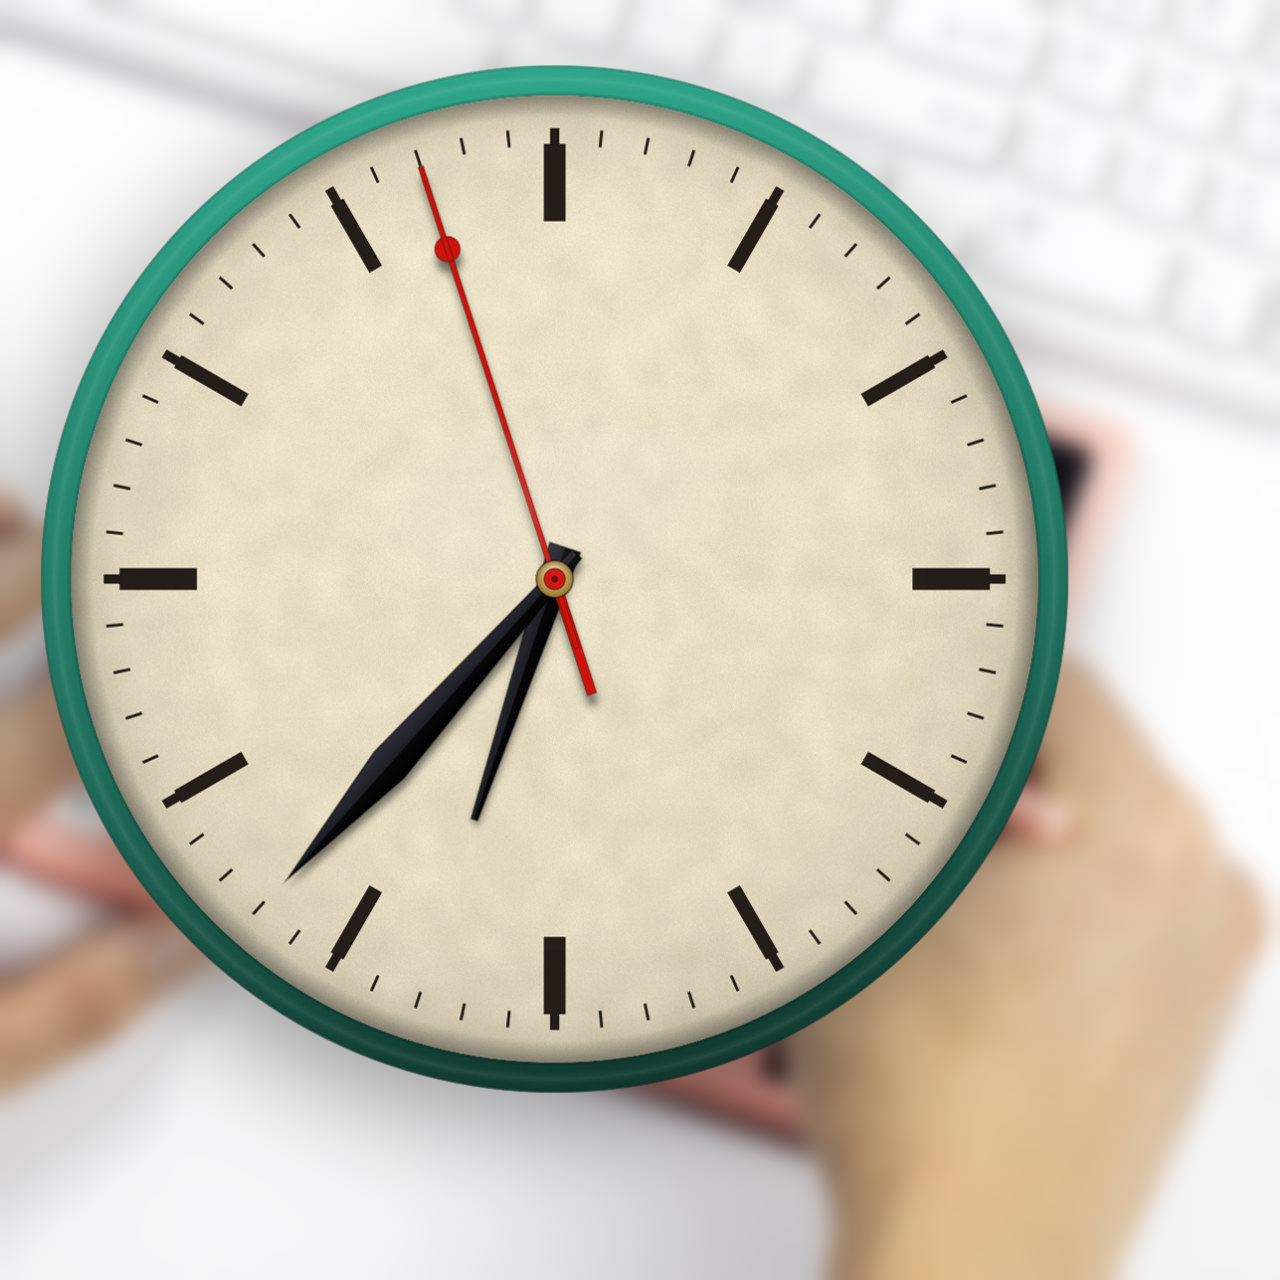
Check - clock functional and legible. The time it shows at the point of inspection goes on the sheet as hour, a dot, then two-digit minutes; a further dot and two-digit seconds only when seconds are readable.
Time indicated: 6.36.57
